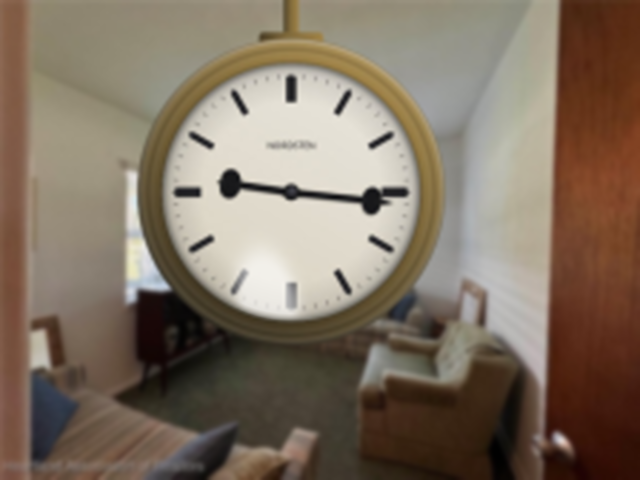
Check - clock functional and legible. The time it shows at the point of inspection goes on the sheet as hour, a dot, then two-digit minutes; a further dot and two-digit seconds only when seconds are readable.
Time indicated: 9.16
